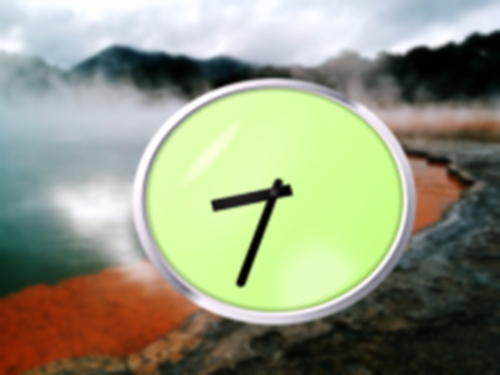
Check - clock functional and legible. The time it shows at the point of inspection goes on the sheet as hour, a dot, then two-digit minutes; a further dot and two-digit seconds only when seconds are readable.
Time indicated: 8.33
